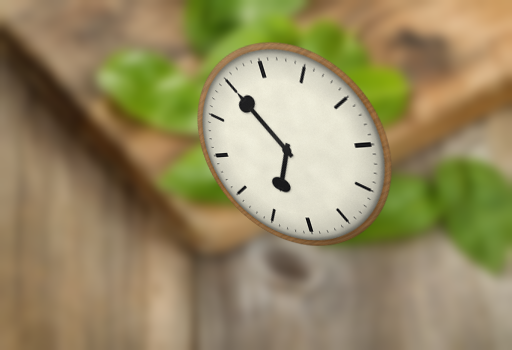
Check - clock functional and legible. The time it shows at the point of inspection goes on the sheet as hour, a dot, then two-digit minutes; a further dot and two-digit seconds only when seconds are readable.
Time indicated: 6.55
